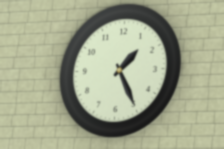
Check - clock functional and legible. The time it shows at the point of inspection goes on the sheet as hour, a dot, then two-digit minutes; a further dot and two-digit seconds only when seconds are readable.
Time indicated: 1.25
